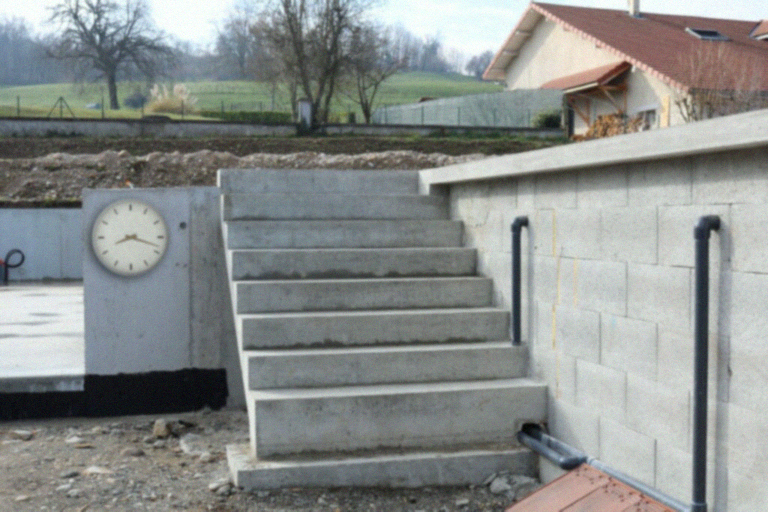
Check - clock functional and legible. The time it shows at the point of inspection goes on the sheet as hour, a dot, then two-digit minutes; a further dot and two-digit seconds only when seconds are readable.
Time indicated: 8.18
